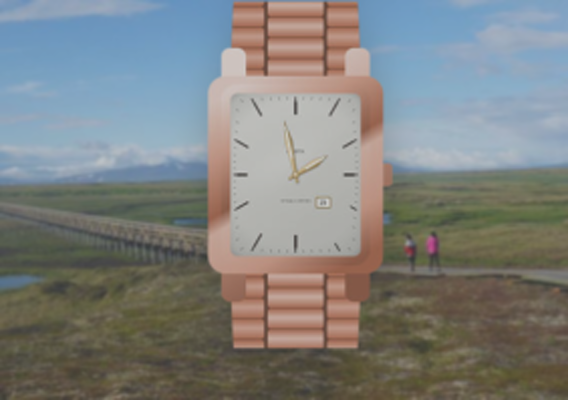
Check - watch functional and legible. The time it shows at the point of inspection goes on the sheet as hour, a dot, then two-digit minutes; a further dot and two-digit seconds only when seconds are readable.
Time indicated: 1.58
